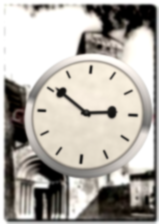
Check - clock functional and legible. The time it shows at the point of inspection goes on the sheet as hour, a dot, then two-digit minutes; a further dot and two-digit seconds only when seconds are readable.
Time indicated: 2.51
